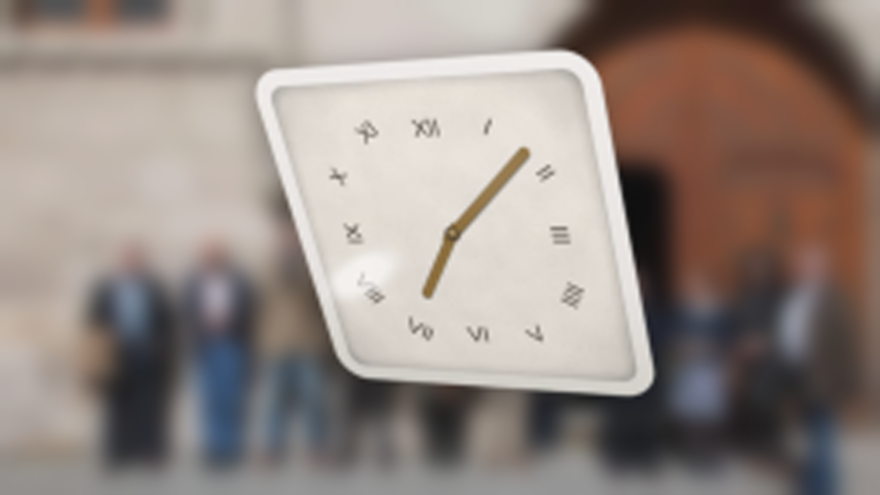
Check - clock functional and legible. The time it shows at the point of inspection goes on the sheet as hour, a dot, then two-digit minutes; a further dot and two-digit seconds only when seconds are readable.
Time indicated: 7.08
